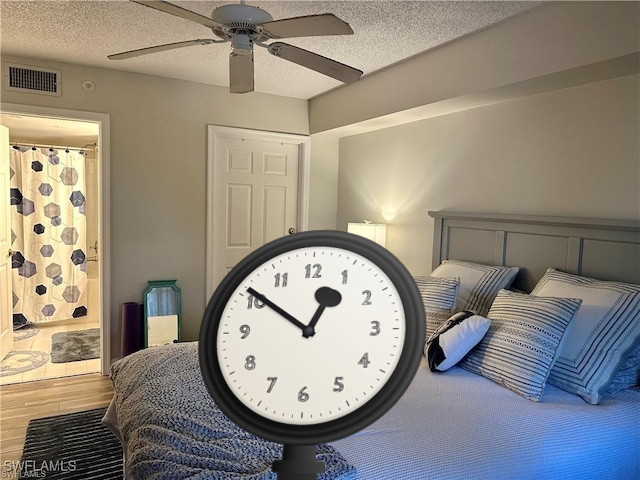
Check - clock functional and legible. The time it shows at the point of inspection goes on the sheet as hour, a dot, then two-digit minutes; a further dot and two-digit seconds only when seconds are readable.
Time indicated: 12.51
